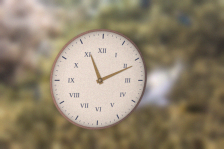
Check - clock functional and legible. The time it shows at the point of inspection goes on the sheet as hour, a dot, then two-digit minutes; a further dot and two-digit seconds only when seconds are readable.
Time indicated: 11.11
